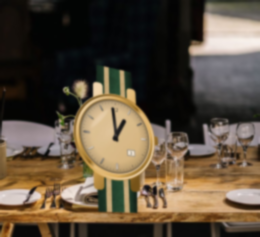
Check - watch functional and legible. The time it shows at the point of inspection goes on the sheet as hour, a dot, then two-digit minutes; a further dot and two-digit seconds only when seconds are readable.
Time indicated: 12.59
